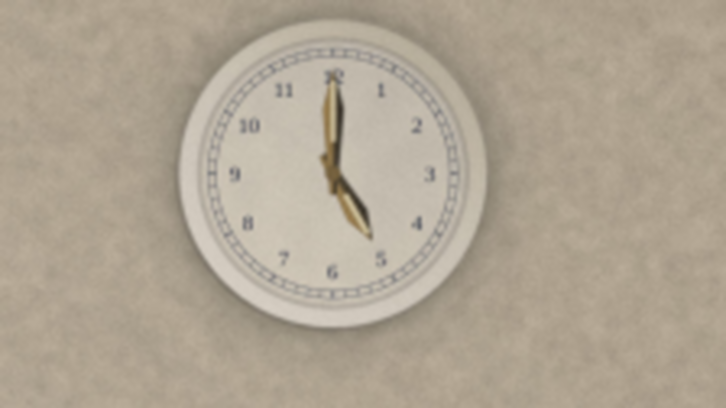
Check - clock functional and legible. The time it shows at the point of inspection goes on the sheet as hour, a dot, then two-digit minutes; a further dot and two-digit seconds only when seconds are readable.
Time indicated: 5.00
